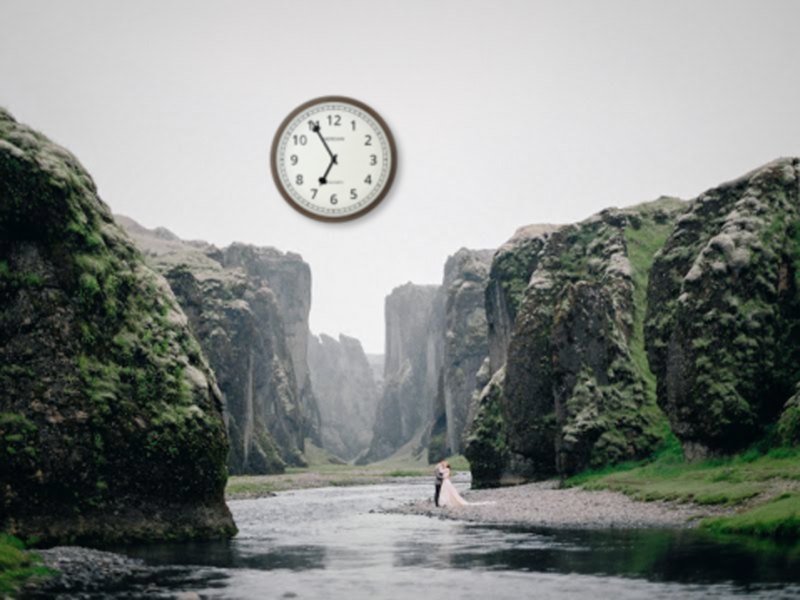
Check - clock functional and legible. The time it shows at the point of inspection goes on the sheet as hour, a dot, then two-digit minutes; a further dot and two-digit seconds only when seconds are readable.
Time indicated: 6.55
